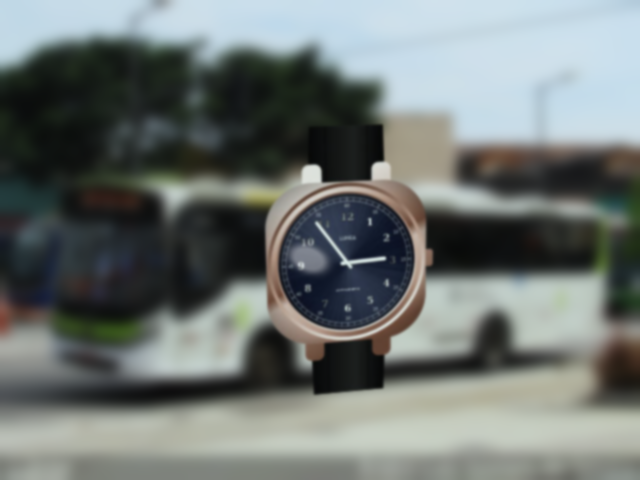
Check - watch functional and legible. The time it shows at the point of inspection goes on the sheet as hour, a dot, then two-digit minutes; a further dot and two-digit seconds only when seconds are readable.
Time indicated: 2.54
